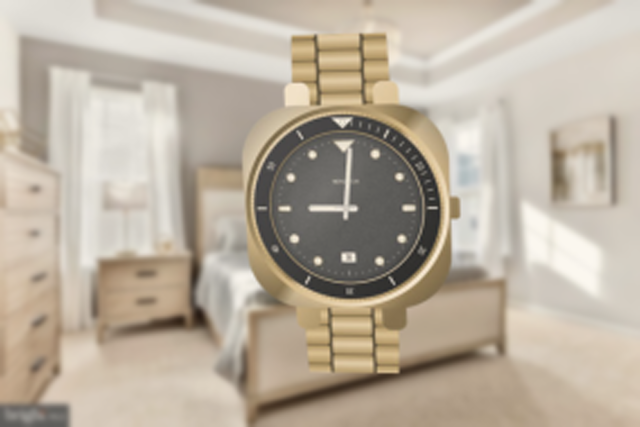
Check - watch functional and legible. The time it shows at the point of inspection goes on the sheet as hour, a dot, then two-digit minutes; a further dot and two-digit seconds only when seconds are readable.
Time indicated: 9.01
